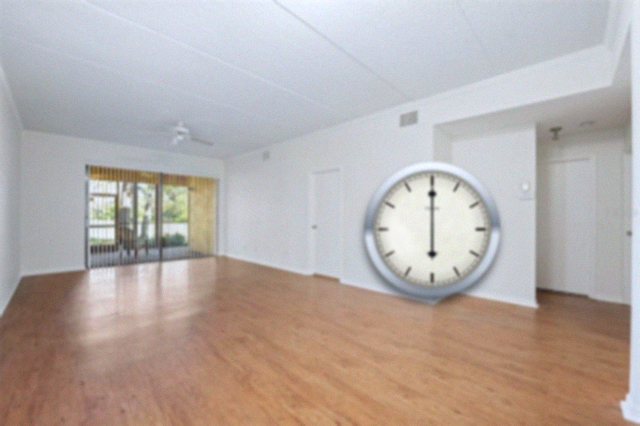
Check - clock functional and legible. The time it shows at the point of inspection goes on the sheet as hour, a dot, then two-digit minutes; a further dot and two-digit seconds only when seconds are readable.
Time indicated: 6.00
